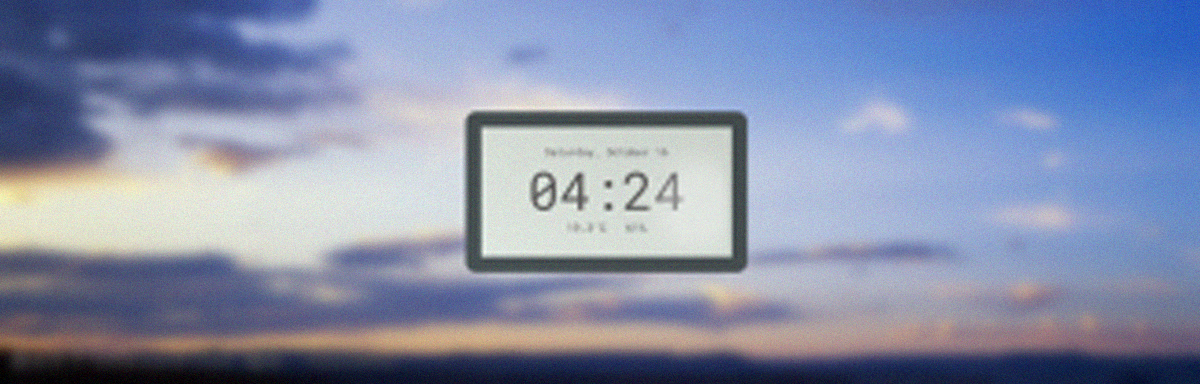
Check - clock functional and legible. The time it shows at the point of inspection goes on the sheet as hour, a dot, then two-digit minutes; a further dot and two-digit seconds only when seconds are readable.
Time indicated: 4.24
